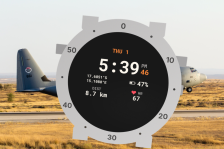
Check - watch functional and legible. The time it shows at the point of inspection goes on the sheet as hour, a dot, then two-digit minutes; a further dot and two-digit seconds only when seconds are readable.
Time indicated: 5.39.46
